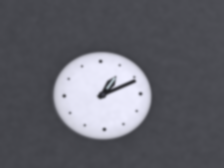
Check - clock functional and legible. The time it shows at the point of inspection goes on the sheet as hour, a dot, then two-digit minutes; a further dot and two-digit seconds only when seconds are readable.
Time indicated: 1.11
